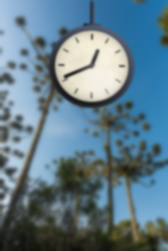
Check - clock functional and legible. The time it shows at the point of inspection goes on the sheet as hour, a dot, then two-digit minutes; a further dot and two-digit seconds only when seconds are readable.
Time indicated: 12.41
